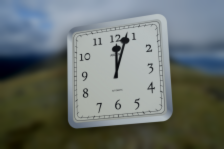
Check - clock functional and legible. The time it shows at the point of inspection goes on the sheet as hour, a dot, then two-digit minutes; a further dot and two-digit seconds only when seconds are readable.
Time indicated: 12.03
